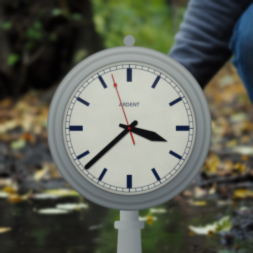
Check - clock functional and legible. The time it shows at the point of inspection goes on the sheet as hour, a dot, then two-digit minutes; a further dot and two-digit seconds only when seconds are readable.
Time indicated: 3.37.57
